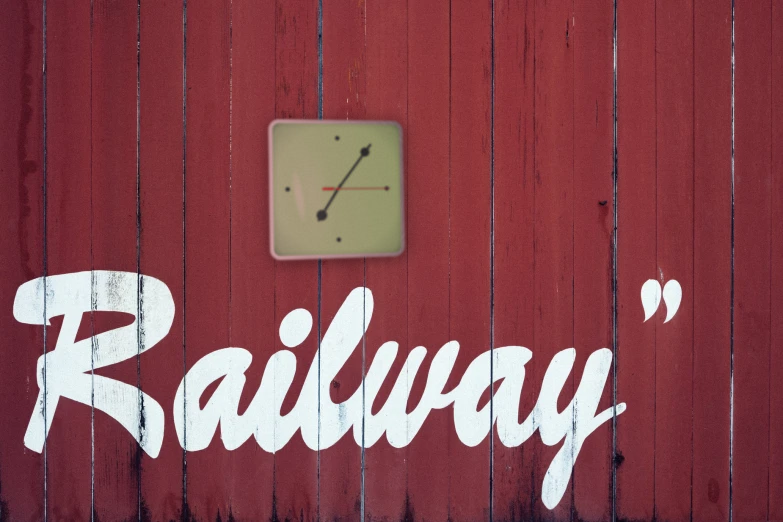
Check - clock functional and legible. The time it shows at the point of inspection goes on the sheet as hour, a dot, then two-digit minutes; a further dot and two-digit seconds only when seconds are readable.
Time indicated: 7.06.15
